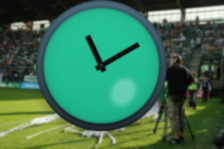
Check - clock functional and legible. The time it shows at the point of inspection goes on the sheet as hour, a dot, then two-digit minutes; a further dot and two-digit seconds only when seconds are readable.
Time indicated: 11.10
